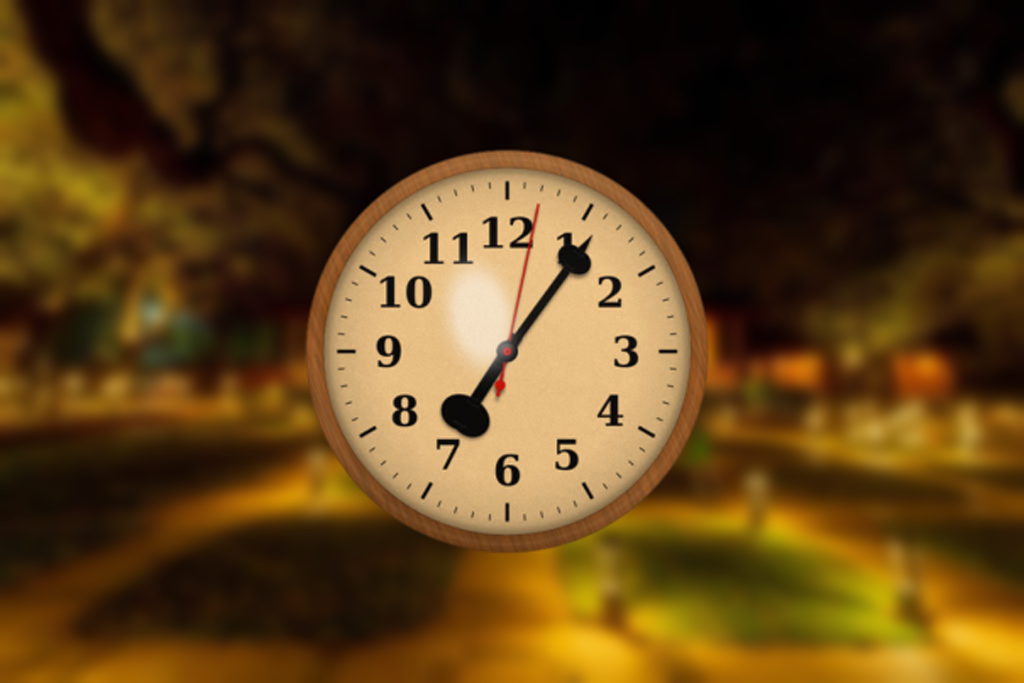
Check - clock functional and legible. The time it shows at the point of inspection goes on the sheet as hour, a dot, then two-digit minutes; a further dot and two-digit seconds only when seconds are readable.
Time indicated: 7.06.02
